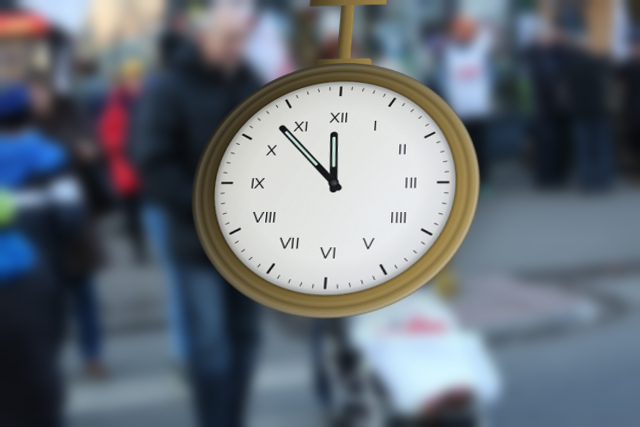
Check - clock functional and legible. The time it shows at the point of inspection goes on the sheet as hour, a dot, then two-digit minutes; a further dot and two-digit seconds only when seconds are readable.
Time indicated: 11.53
